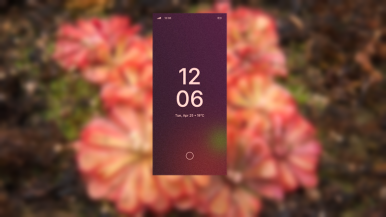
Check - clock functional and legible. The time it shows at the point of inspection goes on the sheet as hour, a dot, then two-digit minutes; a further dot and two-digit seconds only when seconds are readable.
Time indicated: 12.06
